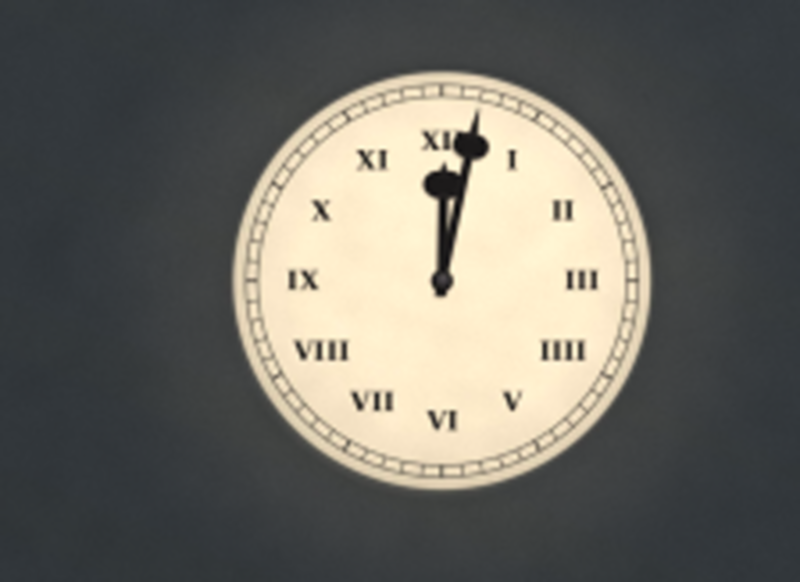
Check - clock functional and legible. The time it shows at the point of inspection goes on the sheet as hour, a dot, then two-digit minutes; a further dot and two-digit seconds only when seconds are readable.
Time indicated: 12.02
